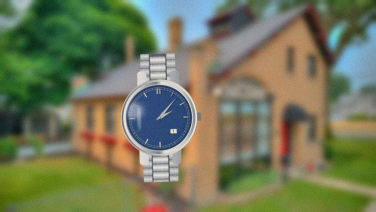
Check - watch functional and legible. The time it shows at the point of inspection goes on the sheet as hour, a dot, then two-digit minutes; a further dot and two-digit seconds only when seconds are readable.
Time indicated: 2.07
